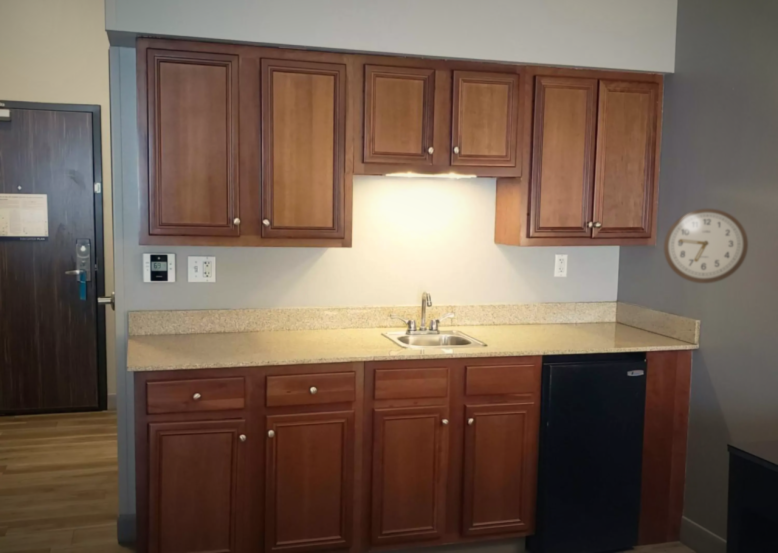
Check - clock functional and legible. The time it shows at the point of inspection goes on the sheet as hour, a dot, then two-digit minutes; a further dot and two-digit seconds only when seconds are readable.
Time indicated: 6.46
